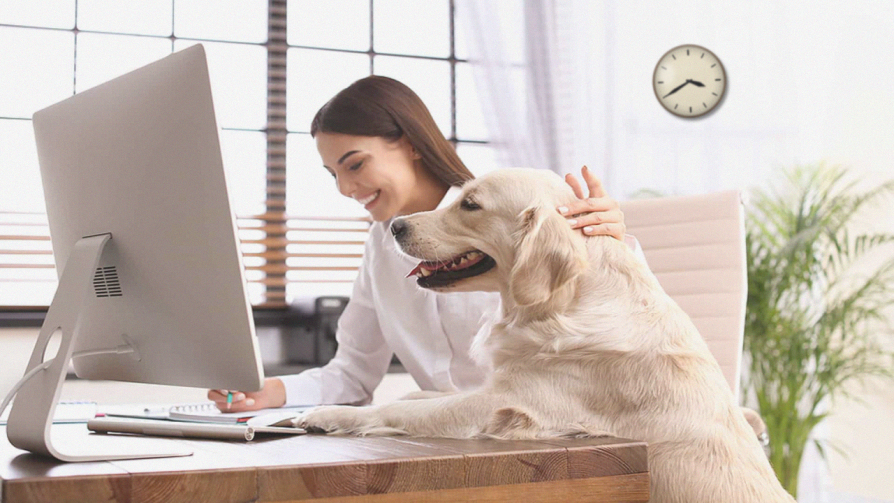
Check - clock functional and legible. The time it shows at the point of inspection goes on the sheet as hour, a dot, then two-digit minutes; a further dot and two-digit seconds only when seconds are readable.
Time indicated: 3.40
